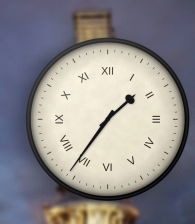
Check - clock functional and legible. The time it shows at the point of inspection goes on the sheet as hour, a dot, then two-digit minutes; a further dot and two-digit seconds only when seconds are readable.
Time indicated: 1.36
